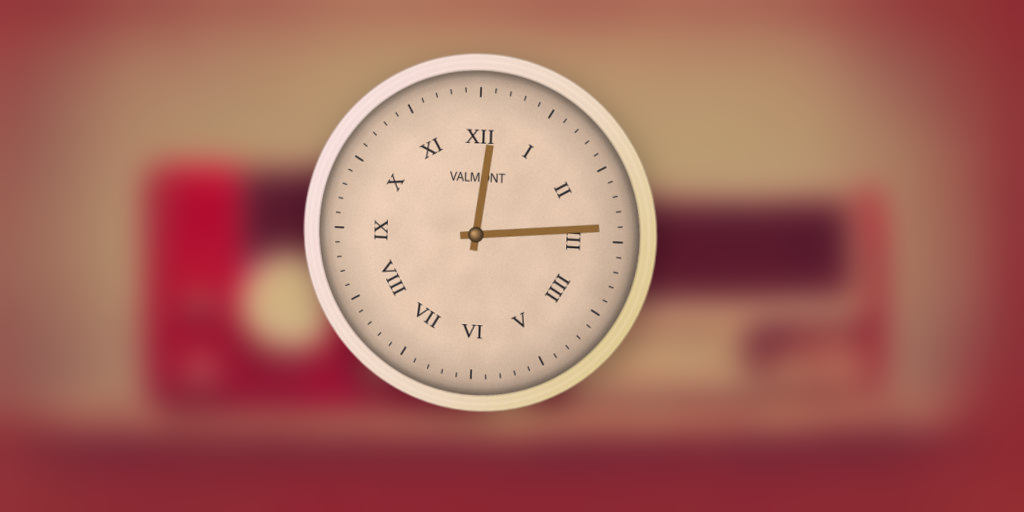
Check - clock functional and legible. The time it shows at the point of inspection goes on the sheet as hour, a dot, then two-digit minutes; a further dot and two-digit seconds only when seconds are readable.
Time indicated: 12.14
